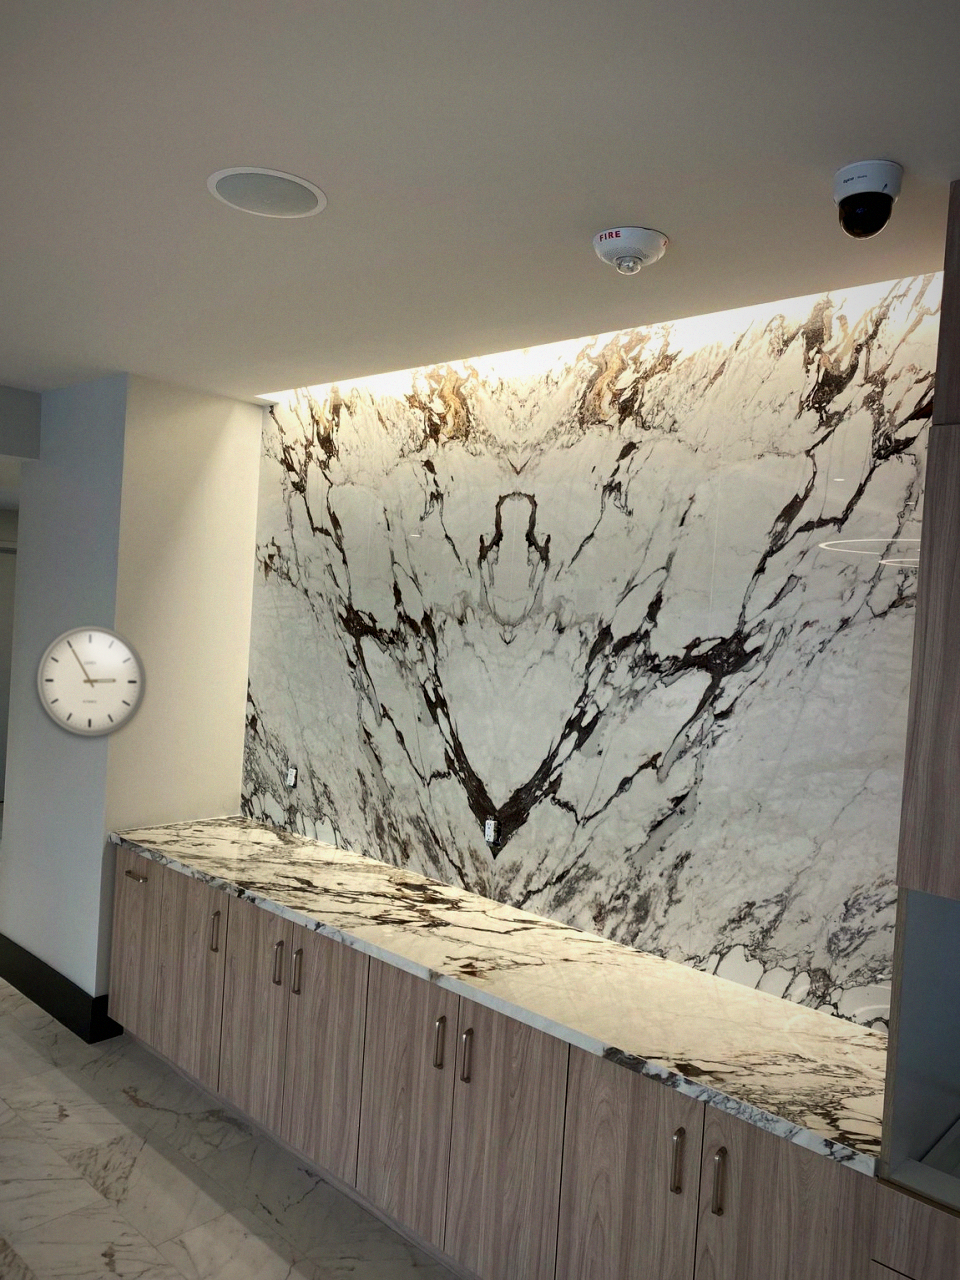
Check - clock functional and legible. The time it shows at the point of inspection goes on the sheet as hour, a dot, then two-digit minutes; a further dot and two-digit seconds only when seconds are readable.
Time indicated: 2.55
